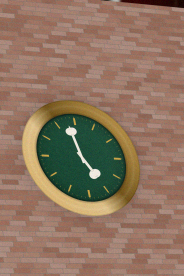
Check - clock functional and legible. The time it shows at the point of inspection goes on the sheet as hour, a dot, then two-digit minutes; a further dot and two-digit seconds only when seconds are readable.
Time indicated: 4.58
